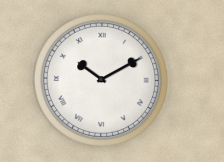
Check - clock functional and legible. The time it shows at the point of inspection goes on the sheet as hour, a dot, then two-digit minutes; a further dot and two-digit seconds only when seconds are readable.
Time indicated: 10.10
